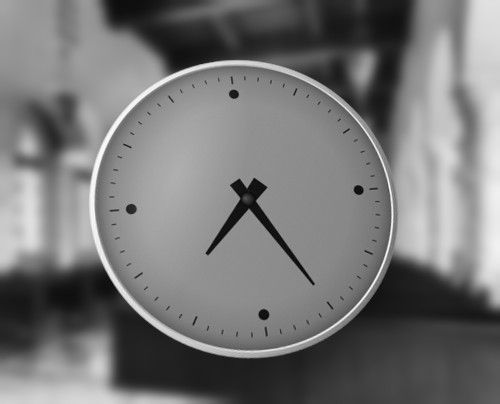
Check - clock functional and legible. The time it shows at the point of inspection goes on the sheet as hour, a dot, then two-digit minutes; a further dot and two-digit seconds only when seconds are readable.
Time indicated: 7.25
